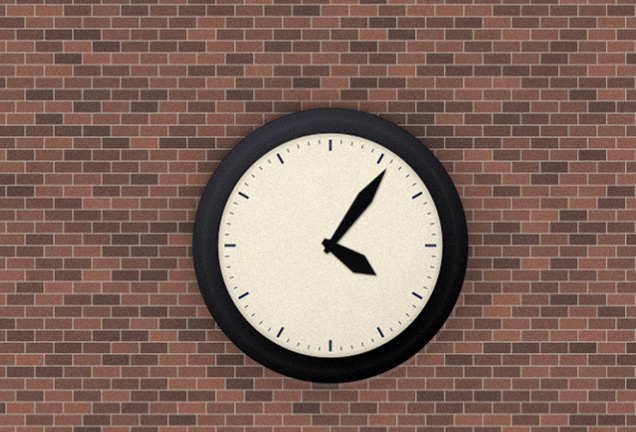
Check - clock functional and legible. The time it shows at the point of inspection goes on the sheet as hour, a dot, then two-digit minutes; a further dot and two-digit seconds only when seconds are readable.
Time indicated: 4.06
